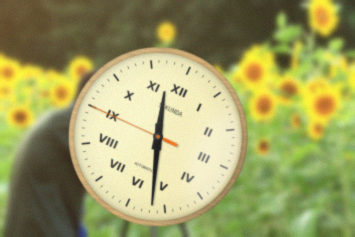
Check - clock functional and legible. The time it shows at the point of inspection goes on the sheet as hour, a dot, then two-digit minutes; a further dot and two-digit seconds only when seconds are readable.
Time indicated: 11.26.45
